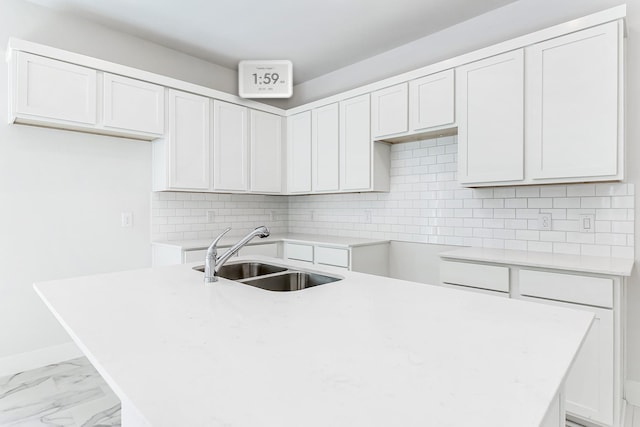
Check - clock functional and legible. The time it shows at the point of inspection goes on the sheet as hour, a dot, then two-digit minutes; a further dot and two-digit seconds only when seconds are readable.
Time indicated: 1.59
